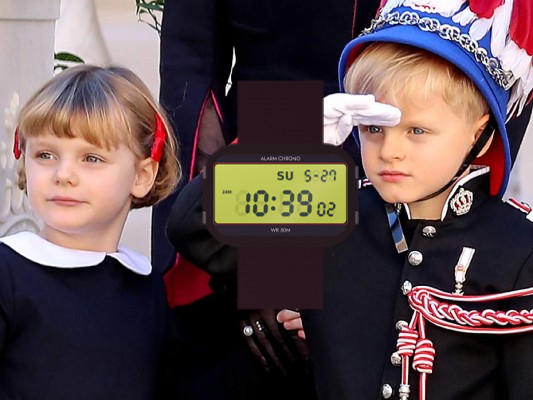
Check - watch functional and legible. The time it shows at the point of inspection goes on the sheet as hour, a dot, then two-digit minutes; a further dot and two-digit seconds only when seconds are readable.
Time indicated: 10.39.02
